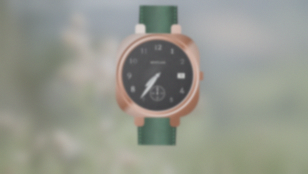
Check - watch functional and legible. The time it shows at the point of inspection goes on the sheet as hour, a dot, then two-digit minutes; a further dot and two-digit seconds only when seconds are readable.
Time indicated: 7.36
